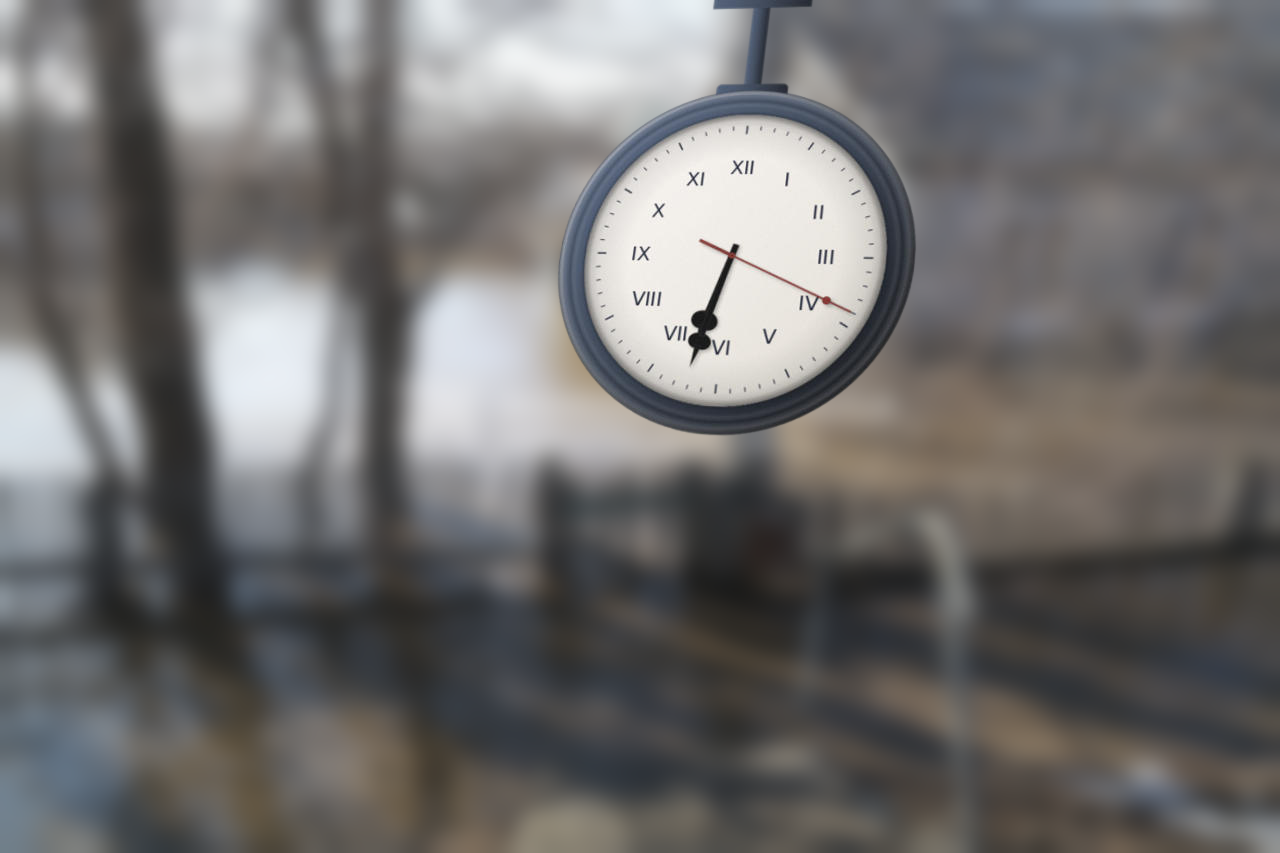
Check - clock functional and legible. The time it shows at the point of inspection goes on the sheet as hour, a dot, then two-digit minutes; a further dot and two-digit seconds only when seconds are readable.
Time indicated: 6.32.19
